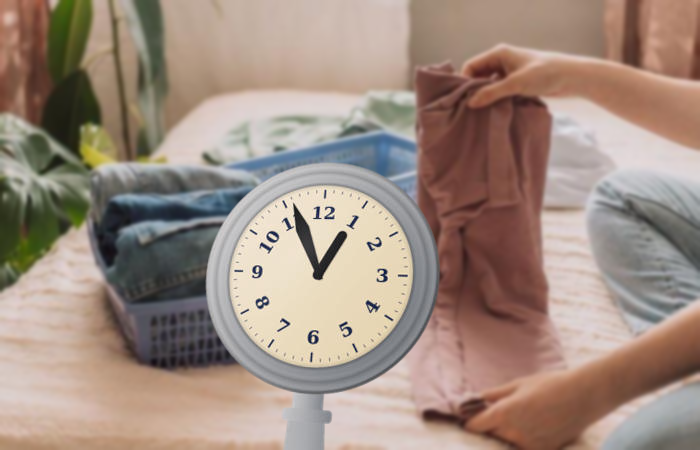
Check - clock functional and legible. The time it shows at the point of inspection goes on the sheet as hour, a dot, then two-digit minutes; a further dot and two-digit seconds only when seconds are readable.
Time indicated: 12.56
